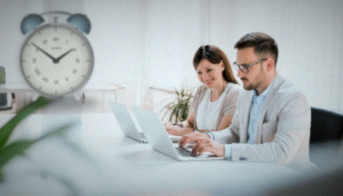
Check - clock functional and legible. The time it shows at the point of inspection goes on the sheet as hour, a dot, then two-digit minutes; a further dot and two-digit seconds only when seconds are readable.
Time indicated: 1.51
